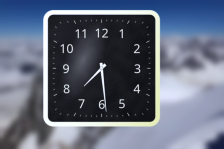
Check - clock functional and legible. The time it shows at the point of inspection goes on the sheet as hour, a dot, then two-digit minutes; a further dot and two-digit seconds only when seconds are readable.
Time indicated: 7.29
